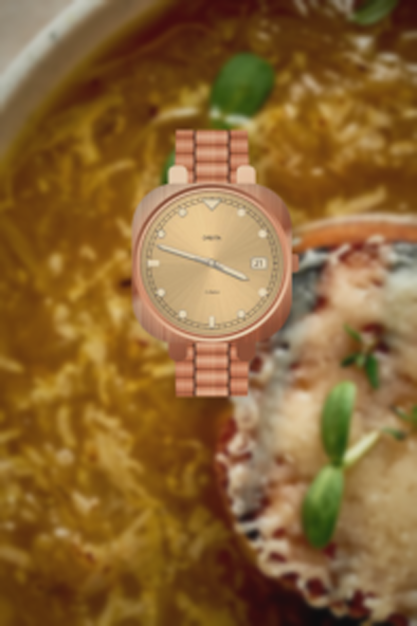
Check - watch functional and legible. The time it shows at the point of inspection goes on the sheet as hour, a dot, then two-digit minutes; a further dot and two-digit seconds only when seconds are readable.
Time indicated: 3.48
